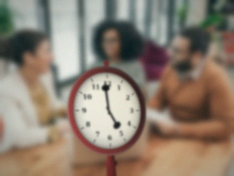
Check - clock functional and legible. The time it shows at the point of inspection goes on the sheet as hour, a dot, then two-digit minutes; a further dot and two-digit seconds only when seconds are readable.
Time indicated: 4.59
